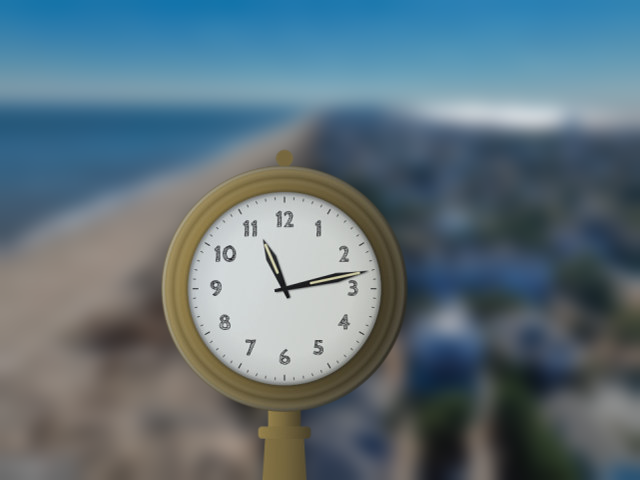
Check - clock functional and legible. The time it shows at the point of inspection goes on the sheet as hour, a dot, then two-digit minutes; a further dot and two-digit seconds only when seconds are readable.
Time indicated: 11.13
